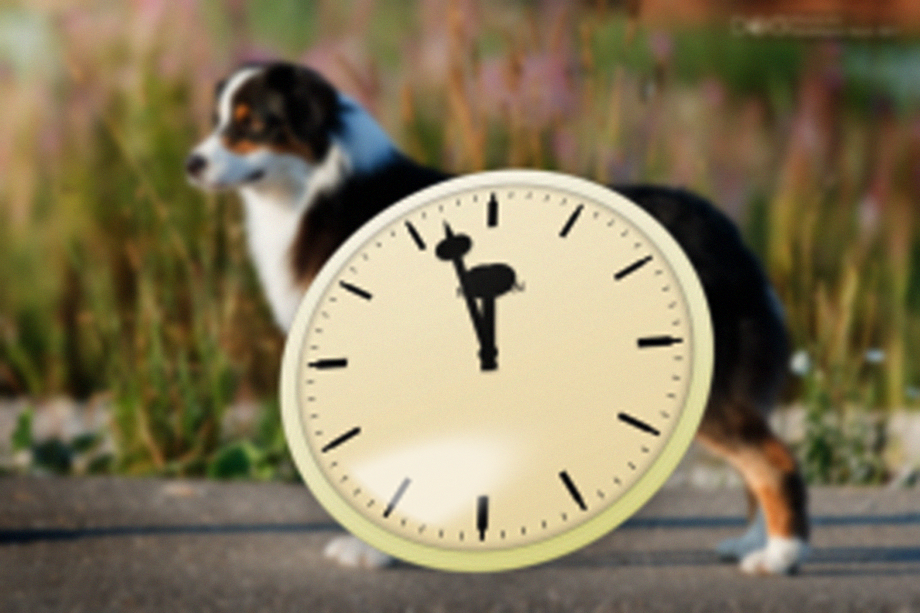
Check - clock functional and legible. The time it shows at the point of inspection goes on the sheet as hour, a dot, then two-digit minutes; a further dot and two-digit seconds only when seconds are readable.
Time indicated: 11.57
